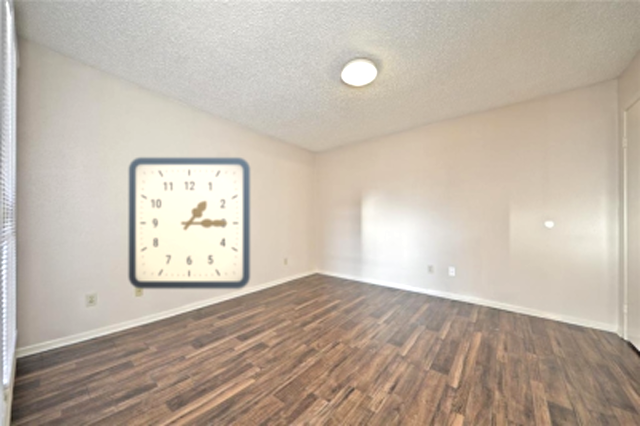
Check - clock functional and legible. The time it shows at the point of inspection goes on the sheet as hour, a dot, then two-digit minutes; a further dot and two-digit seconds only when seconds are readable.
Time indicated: 1.15
